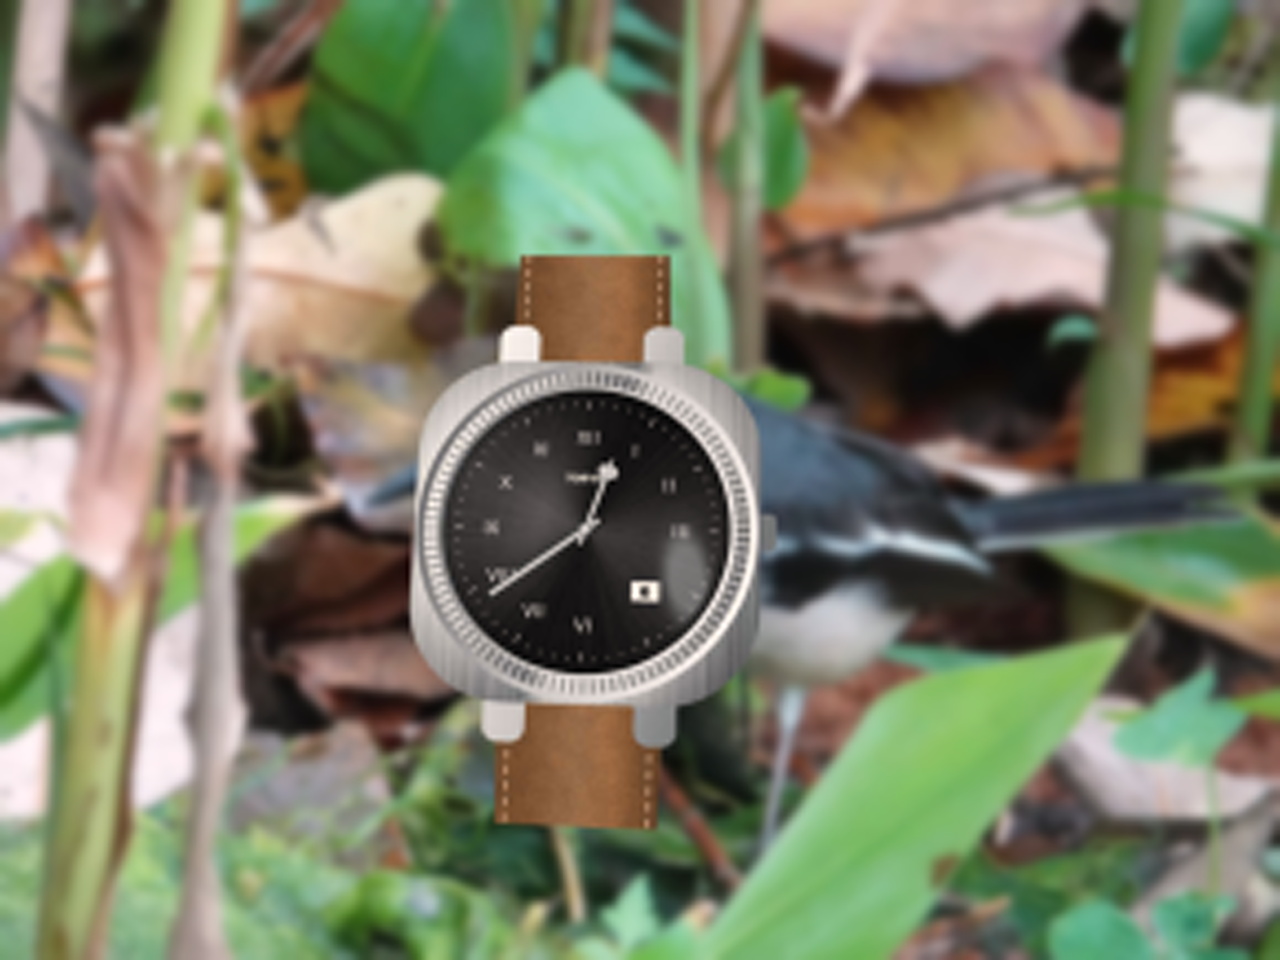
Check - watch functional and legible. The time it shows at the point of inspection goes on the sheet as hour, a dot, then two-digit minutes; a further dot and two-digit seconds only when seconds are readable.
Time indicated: 12.39
